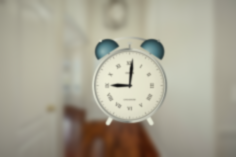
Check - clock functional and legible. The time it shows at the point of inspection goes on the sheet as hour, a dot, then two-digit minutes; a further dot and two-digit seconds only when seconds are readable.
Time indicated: 9.01
